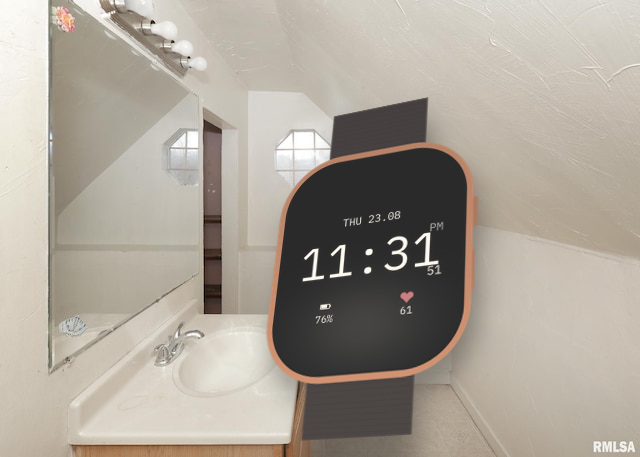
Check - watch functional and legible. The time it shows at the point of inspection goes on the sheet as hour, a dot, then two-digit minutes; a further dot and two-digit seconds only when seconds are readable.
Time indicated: 11.31.51
